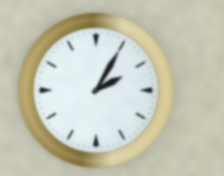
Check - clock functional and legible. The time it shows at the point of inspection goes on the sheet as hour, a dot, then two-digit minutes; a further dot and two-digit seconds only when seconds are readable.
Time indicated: 2.05
